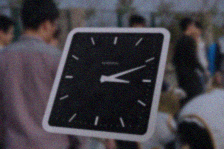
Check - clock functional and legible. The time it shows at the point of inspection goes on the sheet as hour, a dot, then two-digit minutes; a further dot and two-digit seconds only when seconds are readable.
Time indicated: 3.11
